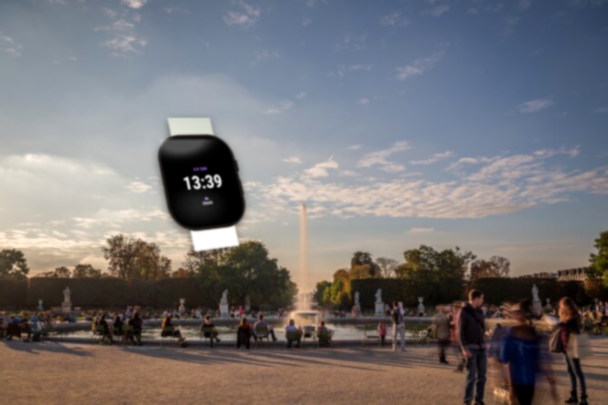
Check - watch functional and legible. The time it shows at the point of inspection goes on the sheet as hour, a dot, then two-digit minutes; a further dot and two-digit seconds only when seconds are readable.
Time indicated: 13.39
